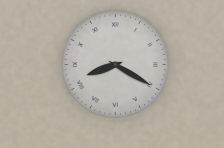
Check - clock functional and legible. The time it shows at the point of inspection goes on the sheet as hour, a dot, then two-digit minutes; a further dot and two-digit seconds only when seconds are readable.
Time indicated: 8.20
